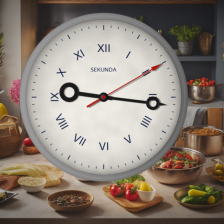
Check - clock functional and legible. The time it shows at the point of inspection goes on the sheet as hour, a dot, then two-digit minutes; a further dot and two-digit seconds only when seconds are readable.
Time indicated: 9.16.10
